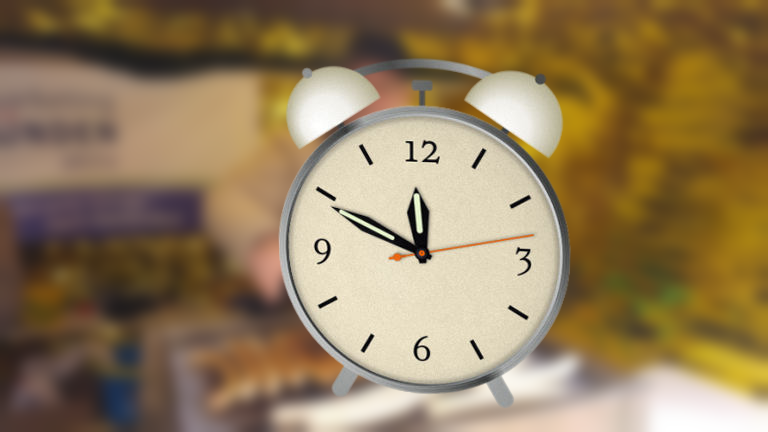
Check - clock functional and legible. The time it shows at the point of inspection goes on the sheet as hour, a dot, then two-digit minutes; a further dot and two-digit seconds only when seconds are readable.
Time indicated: 11.49.13
